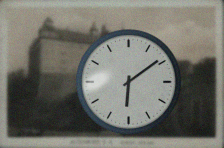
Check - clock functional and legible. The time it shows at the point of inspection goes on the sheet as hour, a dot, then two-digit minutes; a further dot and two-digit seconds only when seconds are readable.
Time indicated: 6.09
